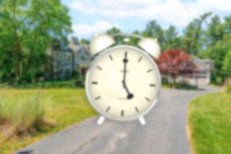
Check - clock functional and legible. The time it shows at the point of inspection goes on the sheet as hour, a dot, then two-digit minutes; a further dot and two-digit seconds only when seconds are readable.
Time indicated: 5.00
